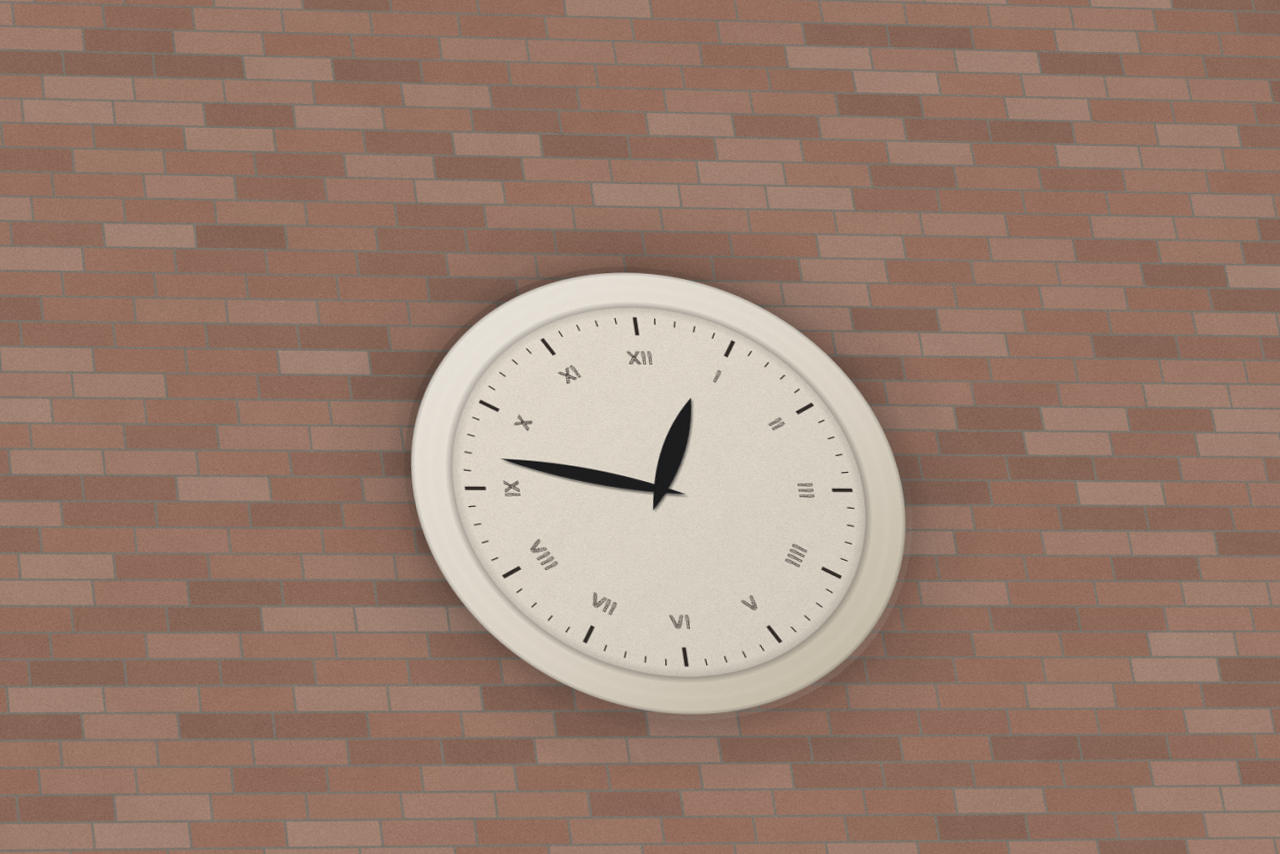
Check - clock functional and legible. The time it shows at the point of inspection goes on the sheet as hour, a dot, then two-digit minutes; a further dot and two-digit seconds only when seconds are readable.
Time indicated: 12.47
